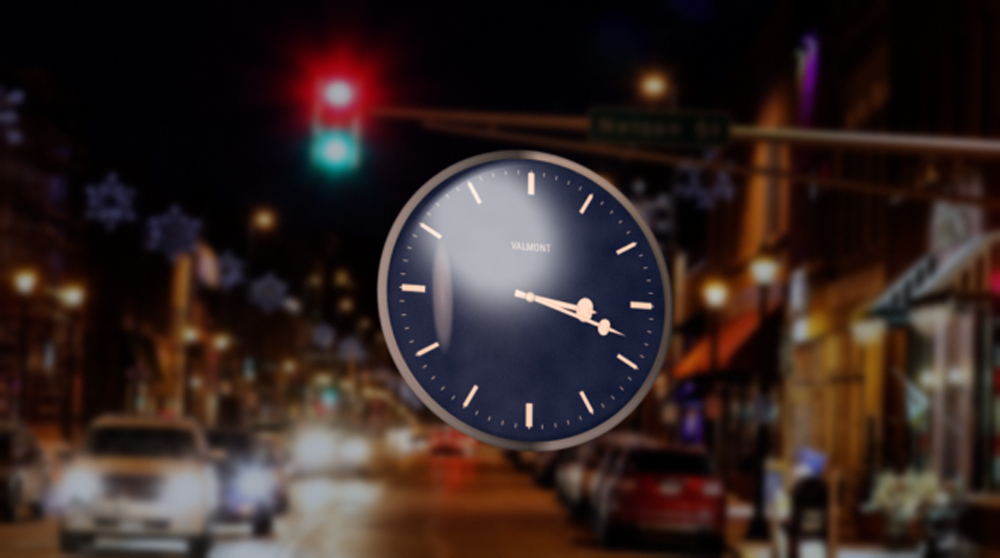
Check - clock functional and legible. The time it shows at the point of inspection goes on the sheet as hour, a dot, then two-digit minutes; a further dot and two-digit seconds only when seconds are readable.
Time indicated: 3.18
